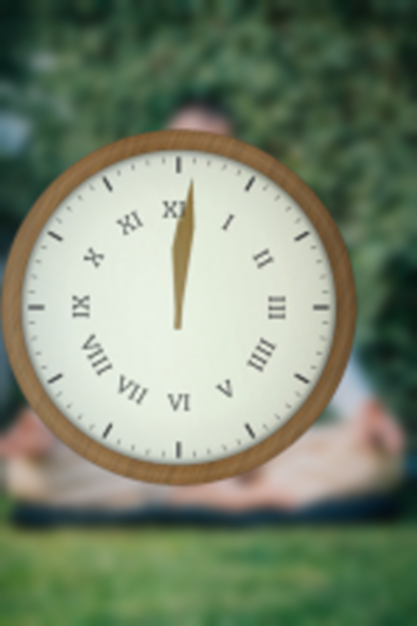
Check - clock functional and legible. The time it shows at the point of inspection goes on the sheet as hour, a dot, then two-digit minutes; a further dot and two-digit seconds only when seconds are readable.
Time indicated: 12.01
